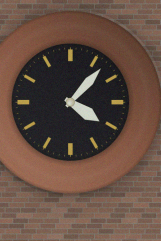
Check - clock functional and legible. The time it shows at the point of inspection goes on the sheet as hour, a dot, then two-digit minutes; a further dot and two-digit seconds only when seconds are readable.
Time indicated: 4.07
